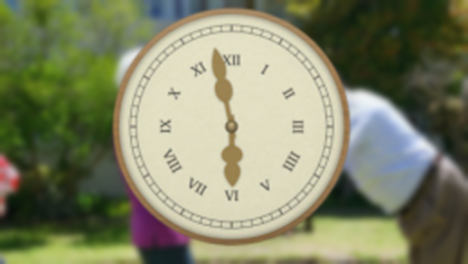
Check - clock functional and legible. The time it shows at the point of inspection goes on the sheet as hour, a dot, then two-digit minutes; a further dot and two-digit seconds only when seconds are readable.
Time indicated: 5.58
